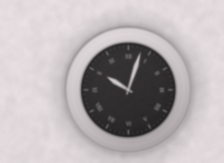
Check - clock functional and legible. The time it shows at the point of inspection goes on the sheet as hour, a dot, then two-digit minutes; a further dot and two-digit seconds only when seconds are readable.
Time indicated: 10.03
